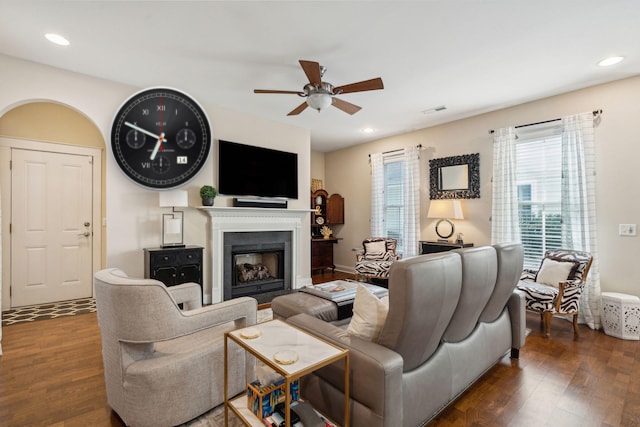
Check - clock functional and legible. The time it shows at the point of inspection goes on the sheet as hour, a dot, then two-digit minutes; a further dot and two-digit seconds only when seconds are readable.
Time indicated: 6.49
